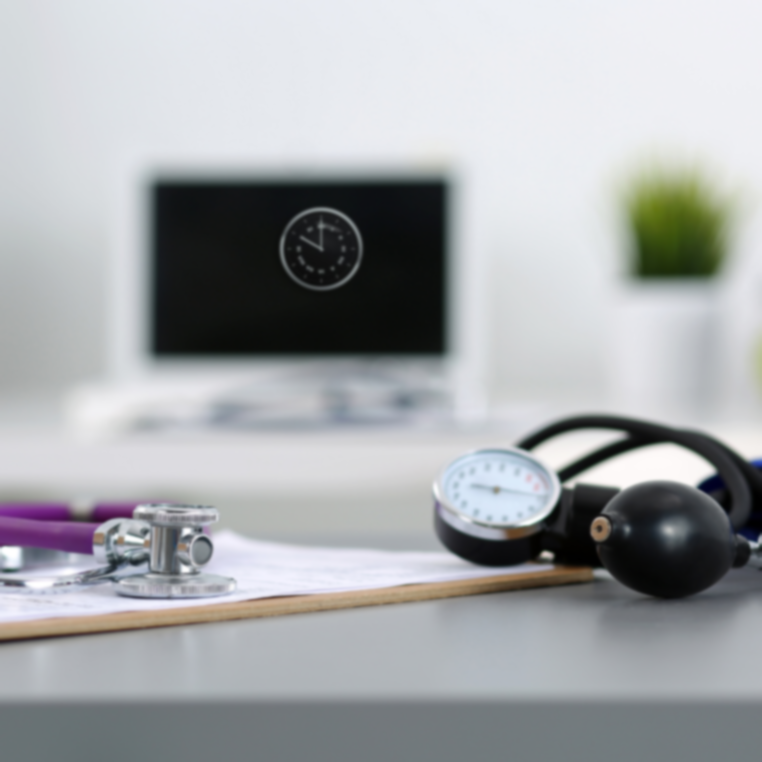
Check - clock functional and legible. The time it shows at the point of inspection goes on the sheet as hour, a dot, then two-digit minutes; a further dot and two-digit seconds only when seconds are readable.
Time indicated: 10.00
